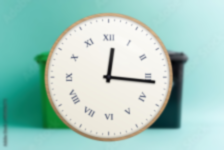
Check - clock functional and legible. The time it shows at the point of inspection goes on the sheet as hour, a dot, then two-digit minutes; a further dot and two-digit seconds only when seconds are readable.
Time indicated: 12.16
